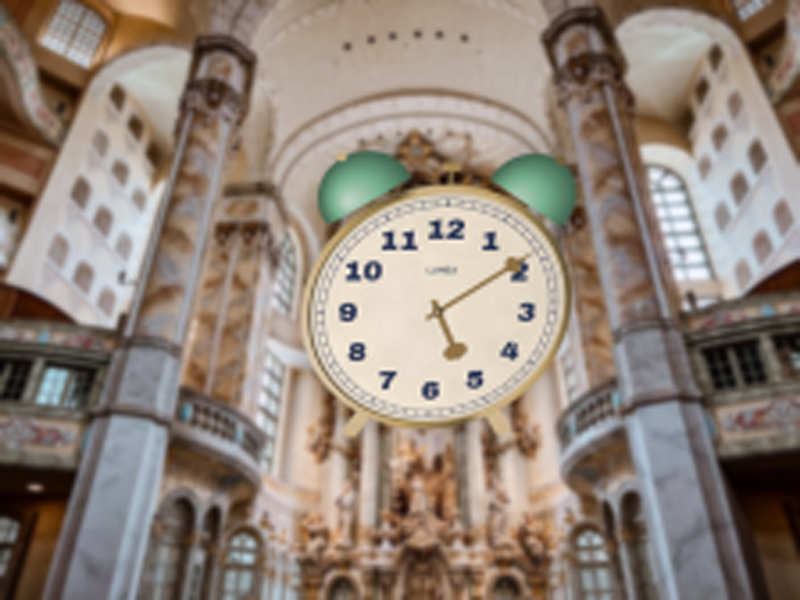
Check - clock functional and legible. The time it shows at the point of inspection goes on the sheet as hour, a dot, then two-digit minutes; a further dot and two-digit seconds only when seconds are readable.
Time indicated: 5.09
